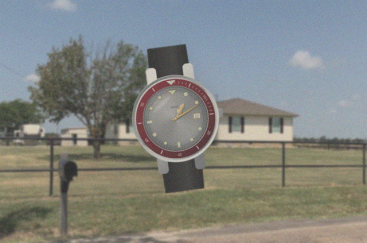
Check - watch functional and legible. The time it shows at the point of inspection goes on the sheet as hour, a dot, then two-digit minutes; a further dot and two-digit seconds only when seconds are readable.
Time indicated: 1.11
